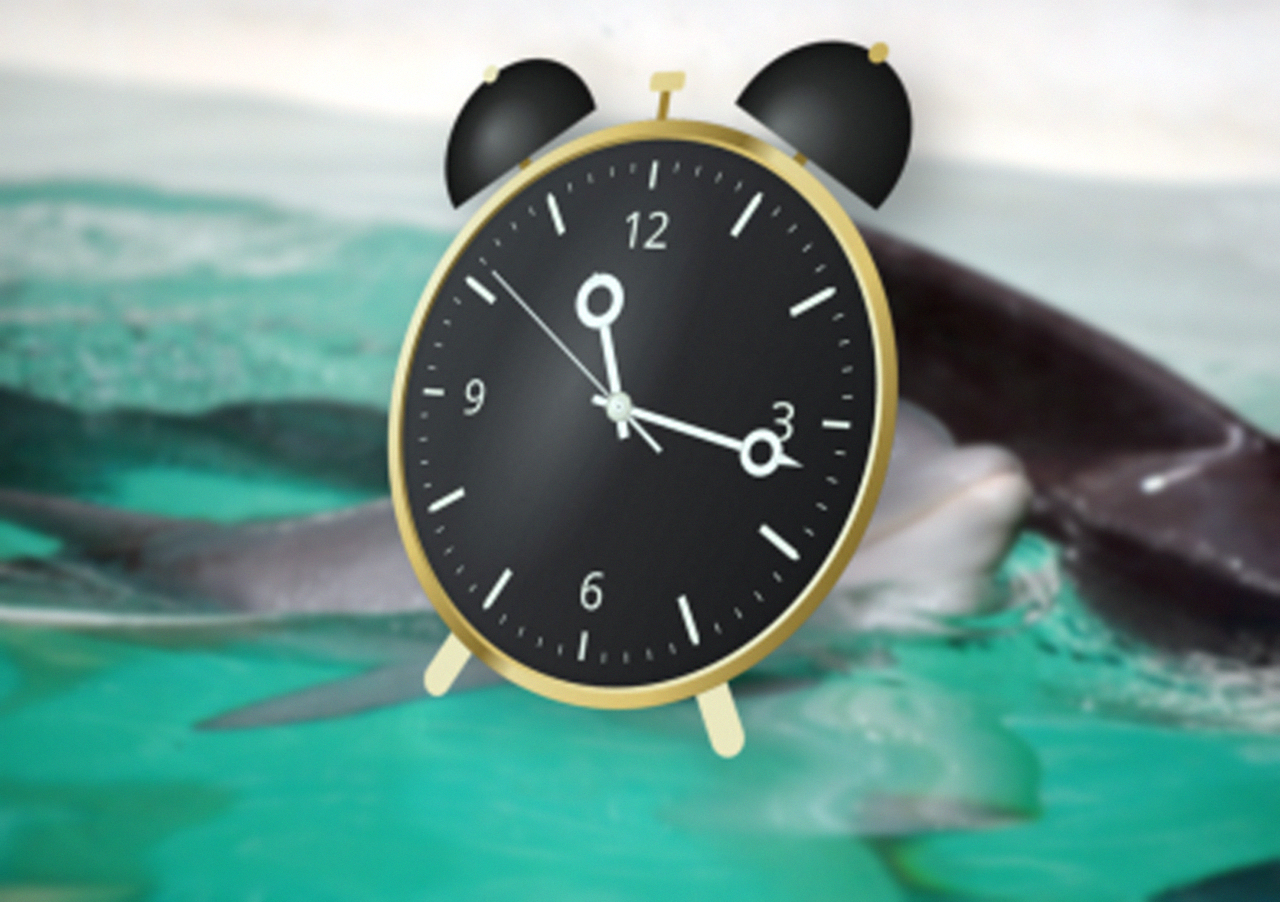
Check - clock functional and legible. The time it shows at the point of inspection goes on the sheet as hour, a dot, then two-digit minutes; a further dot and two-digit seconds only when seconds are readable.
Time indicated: 11.16.51
